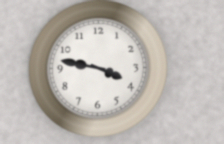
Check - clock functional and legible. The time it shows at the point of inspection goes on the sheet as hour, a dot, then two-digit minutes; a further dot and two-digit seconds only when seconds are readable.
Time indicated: 3.47
